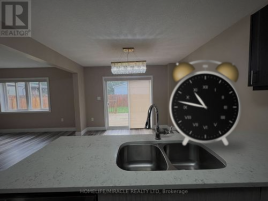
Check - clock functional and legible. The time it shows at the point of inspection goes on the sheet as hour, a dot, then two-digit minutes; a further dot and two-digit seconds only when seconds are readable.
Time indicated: 10.47
